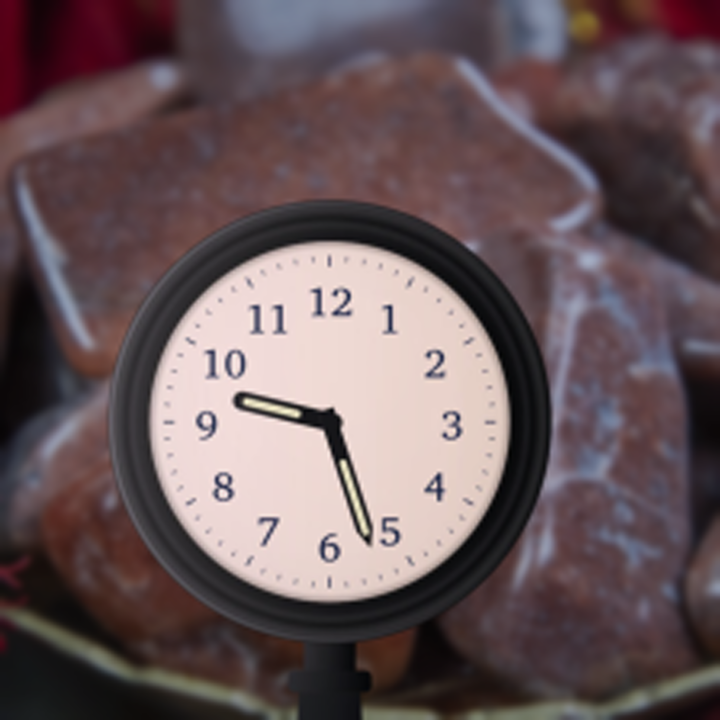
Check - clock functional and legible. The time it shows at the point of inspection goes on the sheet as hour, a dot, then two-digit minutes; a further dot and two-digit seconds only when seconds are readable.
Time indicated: 9.27
